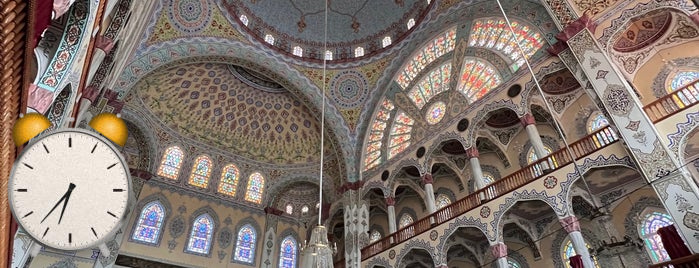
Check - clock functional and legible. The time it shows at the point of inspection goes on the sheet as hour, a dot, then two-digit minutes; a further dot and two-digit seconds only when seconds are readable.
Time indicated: 6.37
